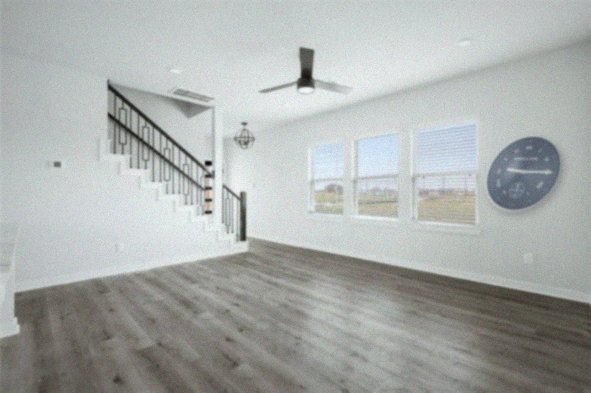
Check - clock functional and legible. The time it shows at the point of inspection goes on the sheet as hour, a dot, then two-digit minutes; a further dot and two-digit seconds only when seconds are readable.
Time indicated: 9.15
